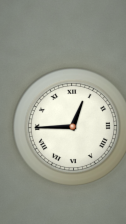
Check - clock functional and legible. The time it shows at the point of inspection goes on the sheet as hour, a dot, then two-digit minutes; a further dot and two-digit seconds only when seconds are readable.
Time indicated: 12.45
